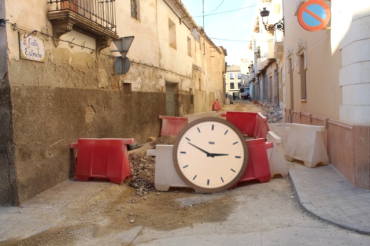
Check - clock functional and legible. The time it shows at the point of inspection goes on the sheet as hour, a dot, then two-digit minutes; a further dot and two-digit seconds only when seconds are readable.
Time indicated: 2.49
